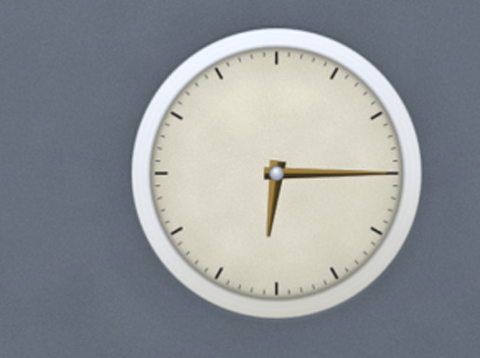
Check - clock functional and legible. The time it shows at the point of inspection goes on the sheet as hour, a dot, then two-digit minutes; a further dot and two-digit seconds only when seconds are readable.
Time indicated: 6.15
